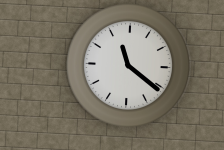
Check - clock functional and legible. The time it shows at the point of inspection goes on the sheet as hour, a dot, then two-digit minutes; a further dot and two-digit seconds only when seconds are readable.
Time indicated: 11.21
